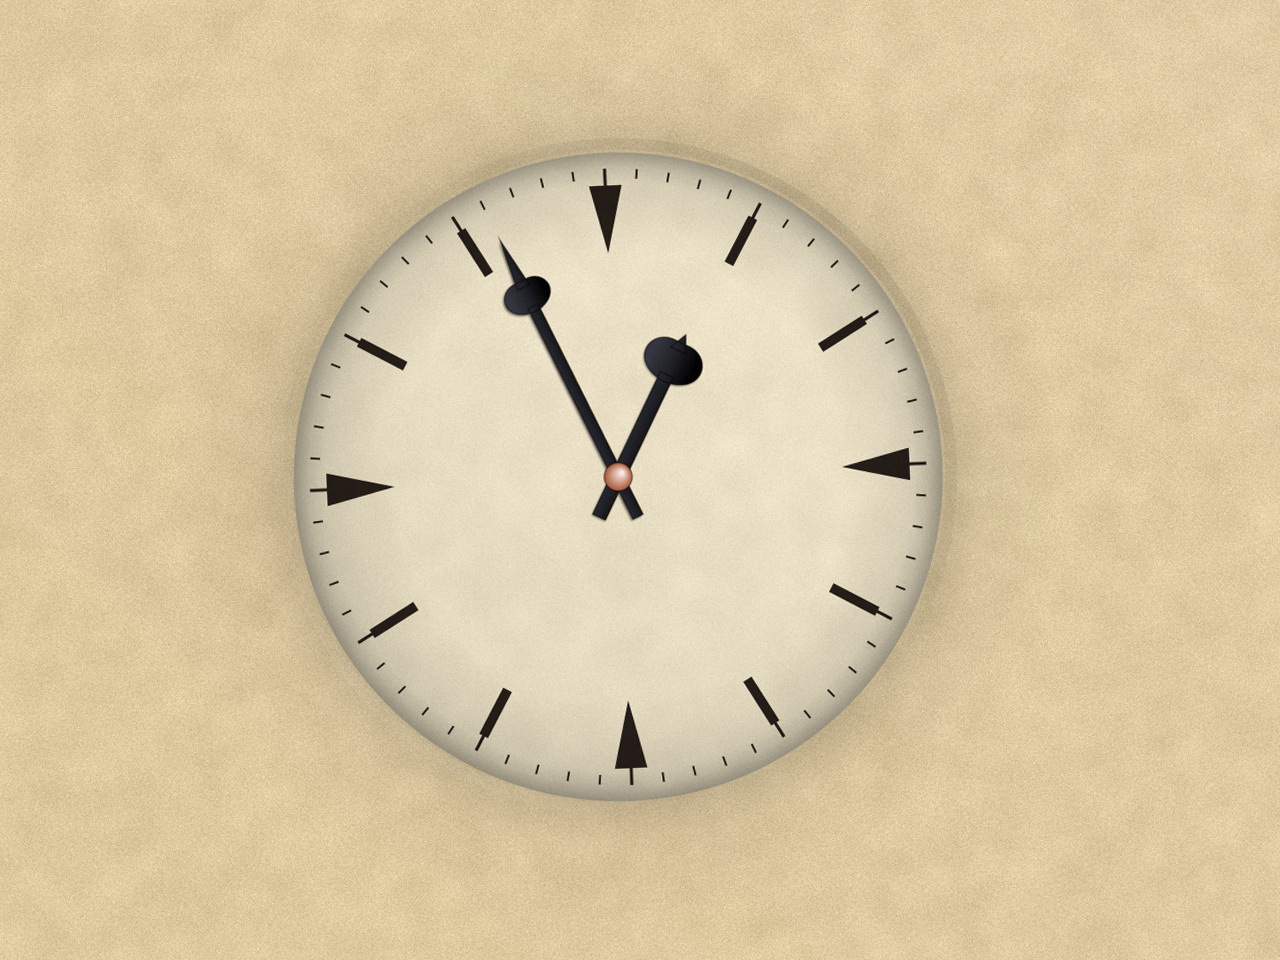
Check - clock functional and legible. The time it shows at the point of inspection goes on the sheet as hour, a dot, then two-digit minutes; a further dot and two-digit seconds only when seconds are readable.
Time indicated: 12.56
